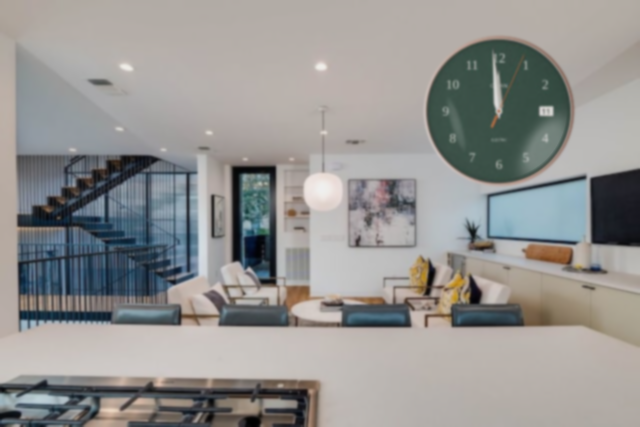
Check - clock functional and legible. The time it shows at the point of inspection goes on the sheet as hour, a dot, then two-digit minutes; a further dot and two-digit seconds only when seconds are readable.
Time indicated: 11.59.04
